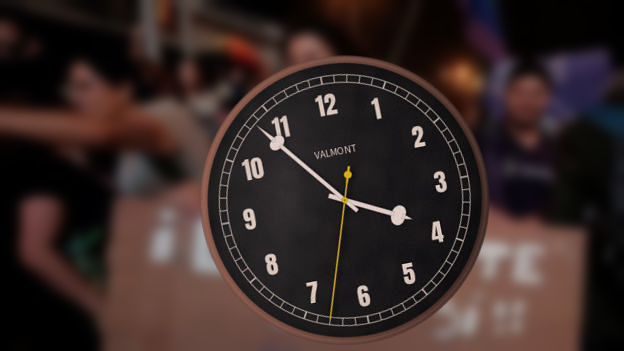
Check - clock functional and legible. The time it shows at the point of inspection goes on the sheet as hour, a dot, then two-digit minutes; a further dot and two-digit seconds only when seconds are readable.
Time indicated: 3.53.33
